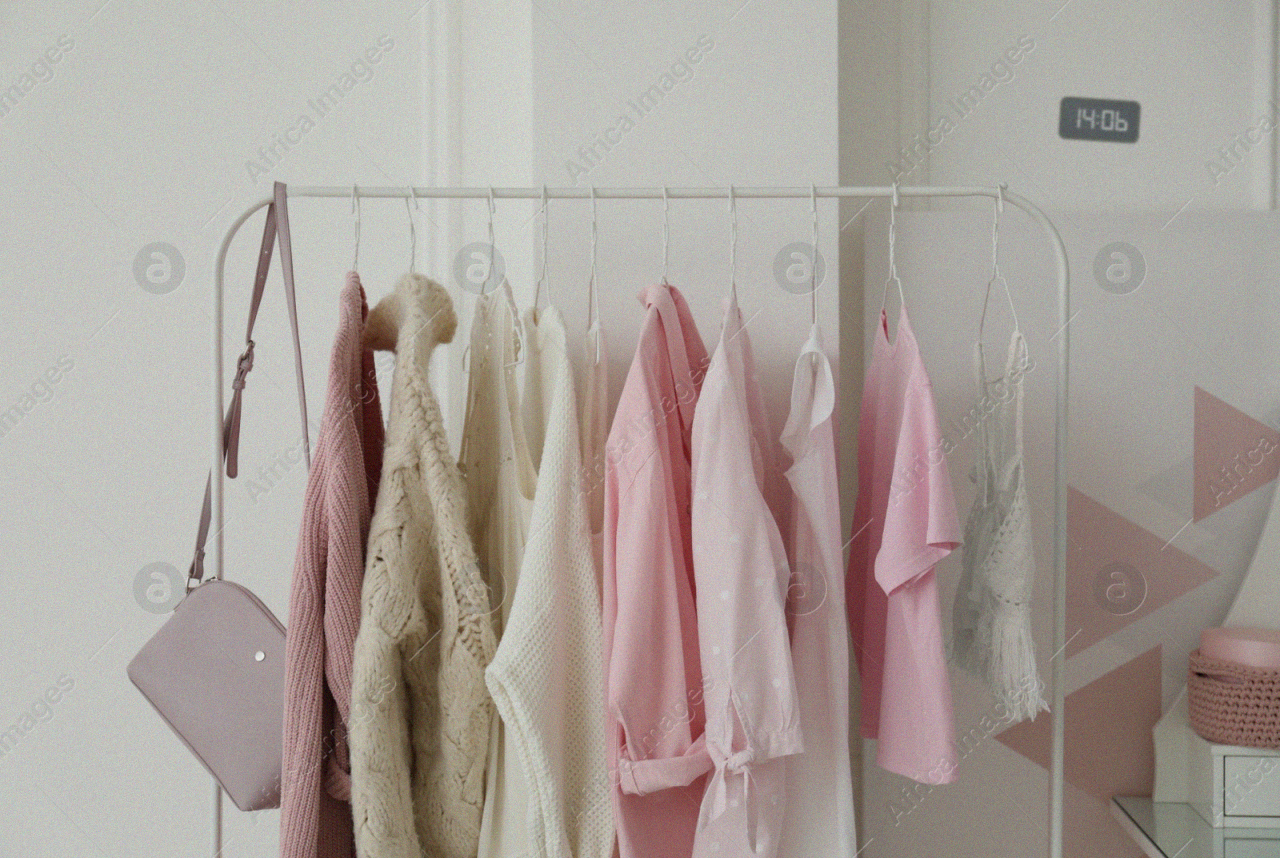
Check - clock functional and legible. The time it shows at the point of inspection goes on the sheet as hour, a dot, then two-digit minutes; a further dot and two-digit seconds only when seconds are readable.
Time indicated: 14.06
